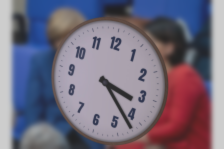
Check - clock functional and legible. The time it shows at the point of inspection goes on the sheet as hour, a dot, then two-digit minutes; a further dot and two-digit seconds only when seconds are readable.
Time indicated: 3.22
